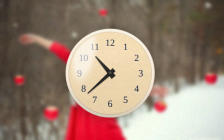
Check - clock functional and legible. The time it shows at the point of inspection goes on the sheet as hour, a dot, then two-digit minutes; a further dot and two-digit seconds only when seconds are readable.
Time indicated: 10.38
